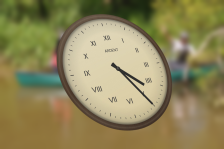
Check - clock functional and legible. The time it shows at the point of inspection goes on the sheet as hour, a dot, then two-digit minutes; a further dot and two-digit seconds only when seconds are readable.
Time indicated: 4.25
